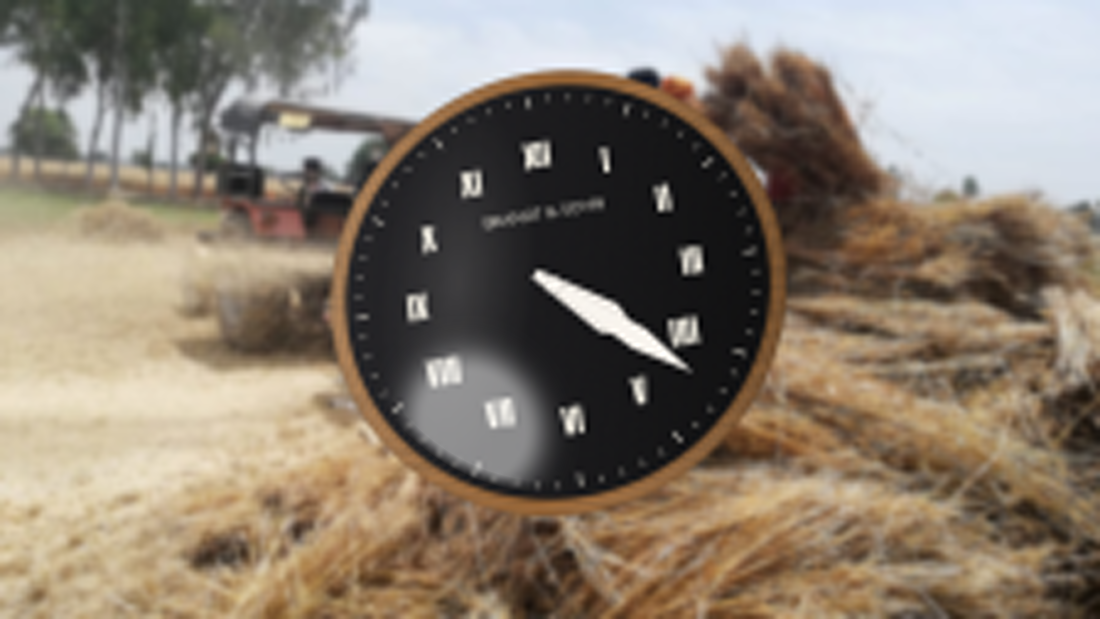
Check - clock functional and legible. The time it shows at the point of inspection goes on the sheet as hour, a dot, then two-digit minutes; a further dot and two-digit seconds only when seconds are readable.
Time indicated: 4.22
